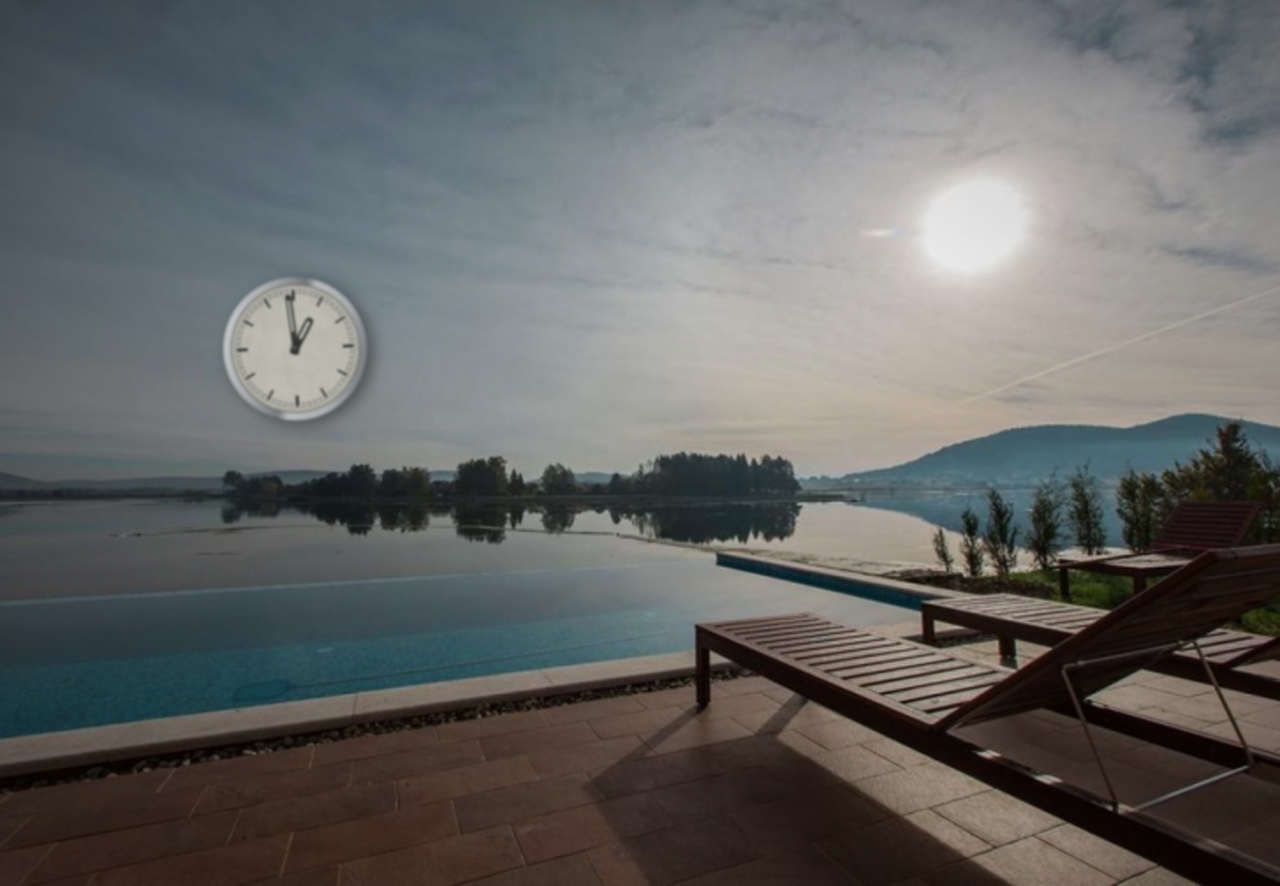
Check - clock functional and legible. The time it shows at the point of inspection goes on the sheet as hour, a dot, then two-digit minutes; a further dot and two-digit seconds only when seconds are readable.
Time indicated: 12.59
